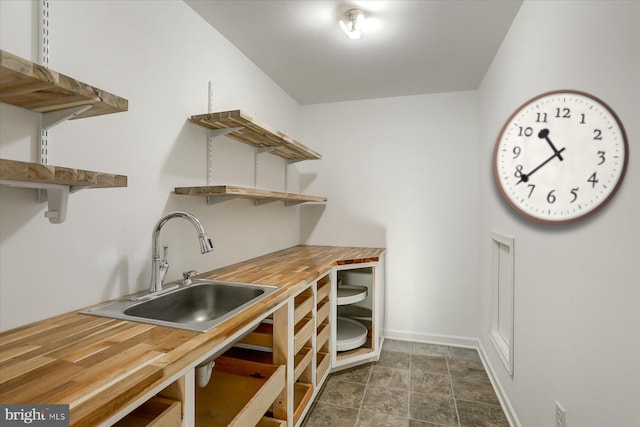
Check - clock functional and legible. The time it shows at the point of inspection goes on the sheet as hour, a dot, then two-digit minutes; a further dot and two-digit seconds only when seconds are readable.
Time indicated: 10.38
